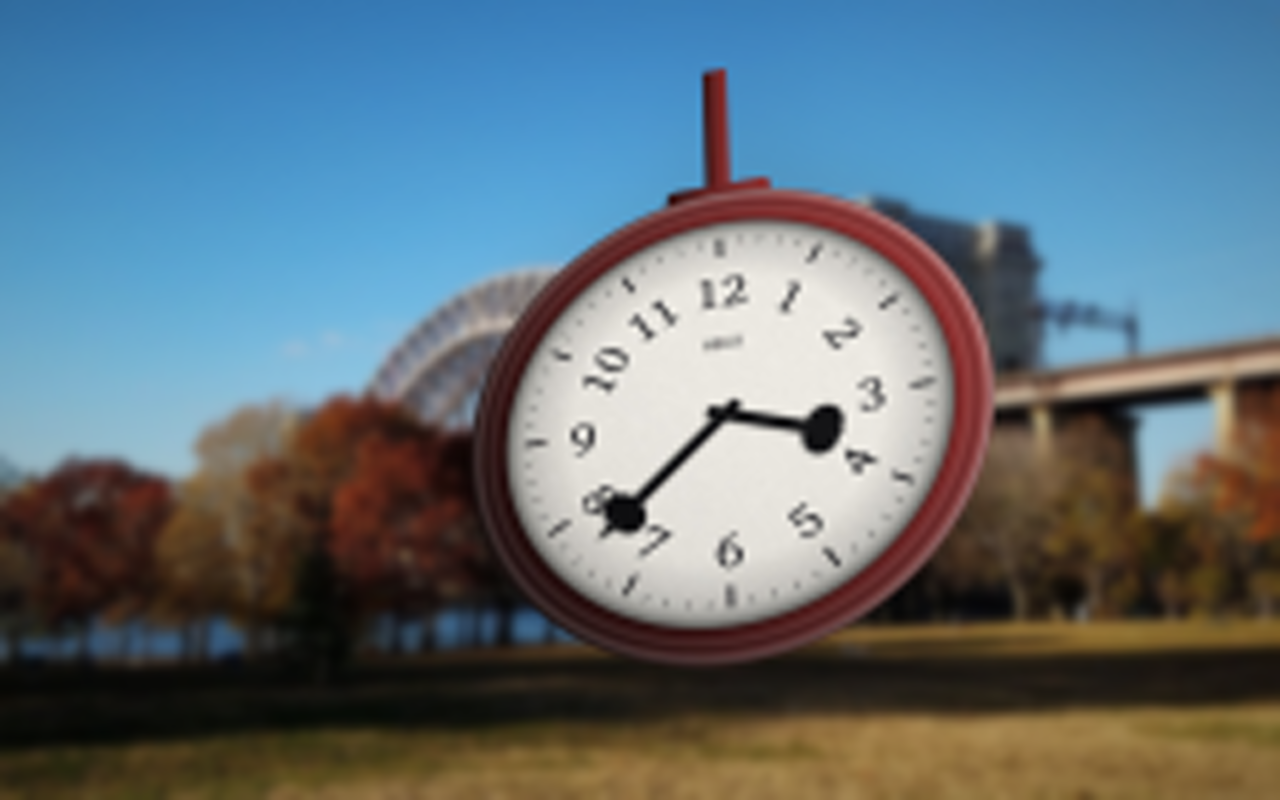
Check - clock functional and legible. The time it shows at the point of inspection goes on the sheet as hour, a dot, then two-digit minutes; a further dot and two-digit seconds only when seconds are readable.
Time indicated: 3.38
